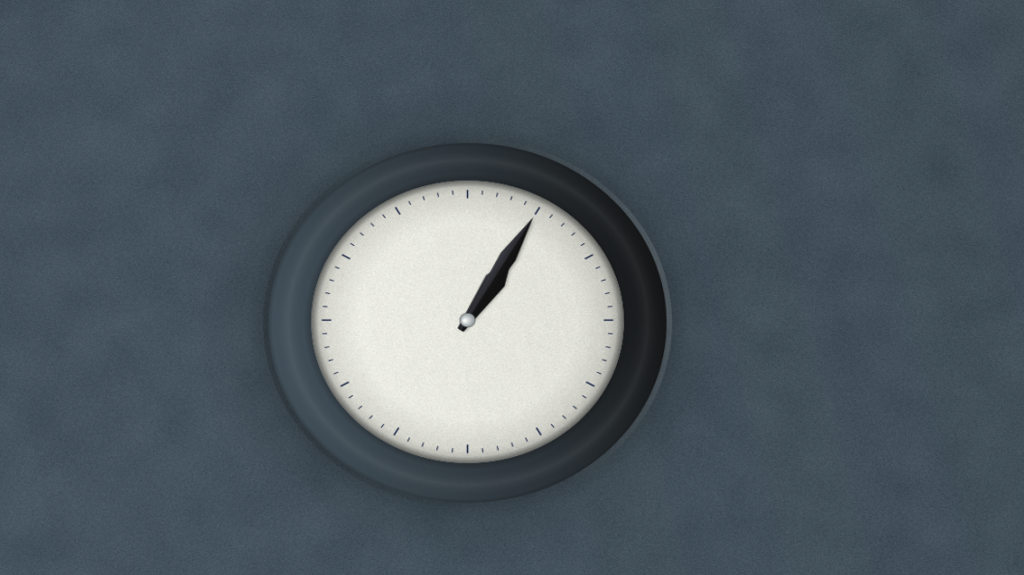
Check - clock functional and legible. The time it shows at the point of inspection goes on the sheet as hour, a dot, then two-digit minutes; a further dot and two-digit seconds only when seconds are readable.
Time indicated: 1.05
